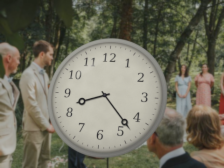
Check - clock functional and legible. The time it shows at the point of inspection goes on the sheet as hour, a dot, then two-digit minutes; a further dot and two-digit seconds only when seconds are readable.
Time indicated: 8.23
